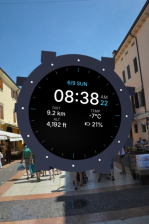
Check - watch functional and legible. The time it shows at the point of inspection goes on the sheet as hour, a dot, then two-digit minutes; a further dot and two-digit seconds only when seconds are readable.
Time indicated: 8.38
